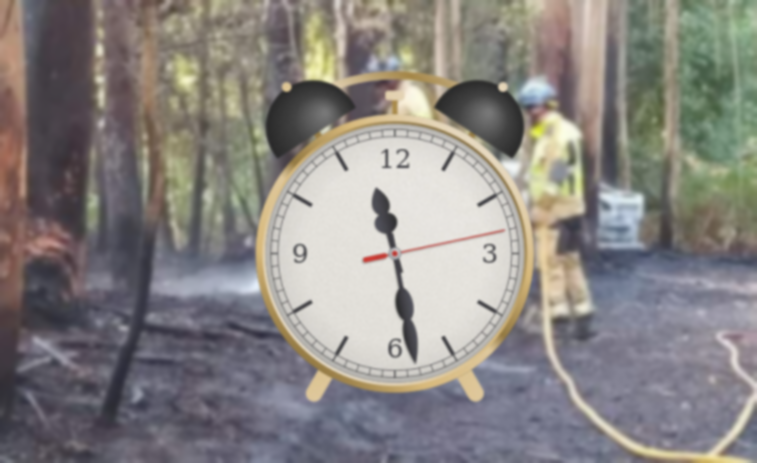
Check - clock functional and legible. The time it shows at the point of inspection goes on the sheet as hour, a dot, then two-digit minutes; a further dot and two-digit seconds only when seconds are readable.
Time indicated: 11.28.13
